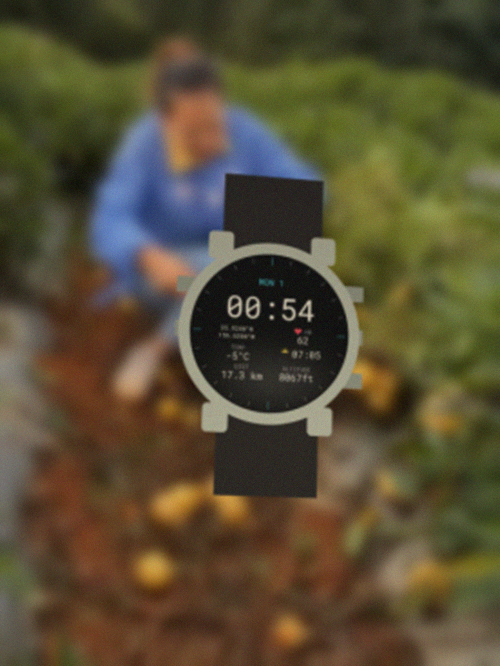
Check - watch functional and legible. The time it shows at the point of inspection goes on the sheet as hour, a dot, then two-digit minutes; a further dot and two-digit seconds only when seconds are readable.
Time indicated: 0.54
